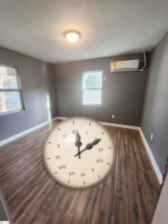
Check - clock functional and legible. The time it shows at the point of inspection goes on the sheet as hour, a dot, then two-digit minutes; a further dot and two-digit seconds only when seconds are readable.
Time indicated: 12.11
